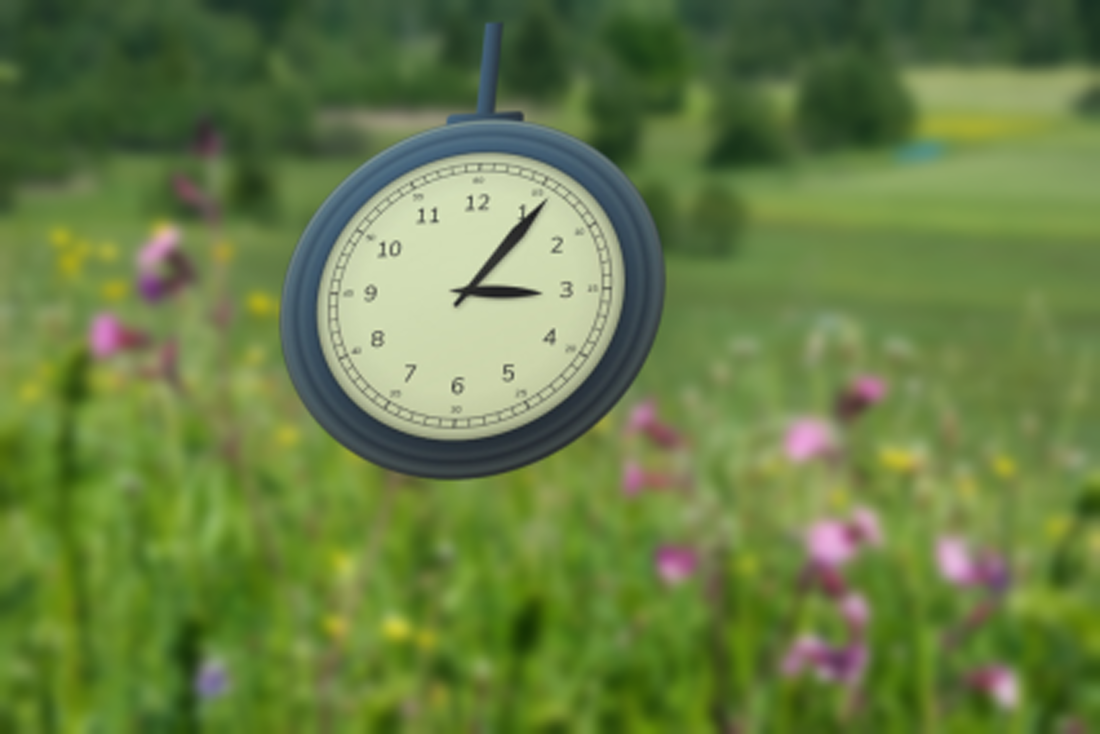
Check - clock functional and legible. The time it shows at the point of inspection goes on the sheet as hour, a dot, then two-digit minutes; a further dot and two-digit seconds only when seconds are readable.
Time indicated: 3.06
